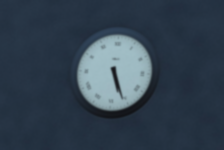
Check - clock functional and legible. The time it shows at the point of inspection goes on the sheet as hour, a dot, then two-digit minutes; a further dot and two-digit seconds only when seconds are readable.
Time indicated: 5.26
